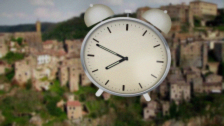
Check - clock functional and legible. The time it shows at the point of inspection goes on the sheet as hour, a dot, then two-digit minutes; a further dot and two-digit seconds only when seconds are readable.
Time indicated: 7.49
